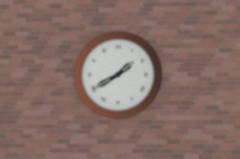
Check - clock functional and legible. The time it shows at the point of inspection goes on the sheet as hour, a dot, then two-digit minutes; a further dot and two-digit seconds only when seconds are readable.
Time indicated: 1.40
